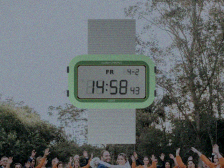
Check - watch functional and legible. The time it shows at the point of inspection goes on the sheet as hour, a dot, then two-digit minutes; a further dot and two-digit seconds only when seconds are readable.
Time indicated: 14.58.43
